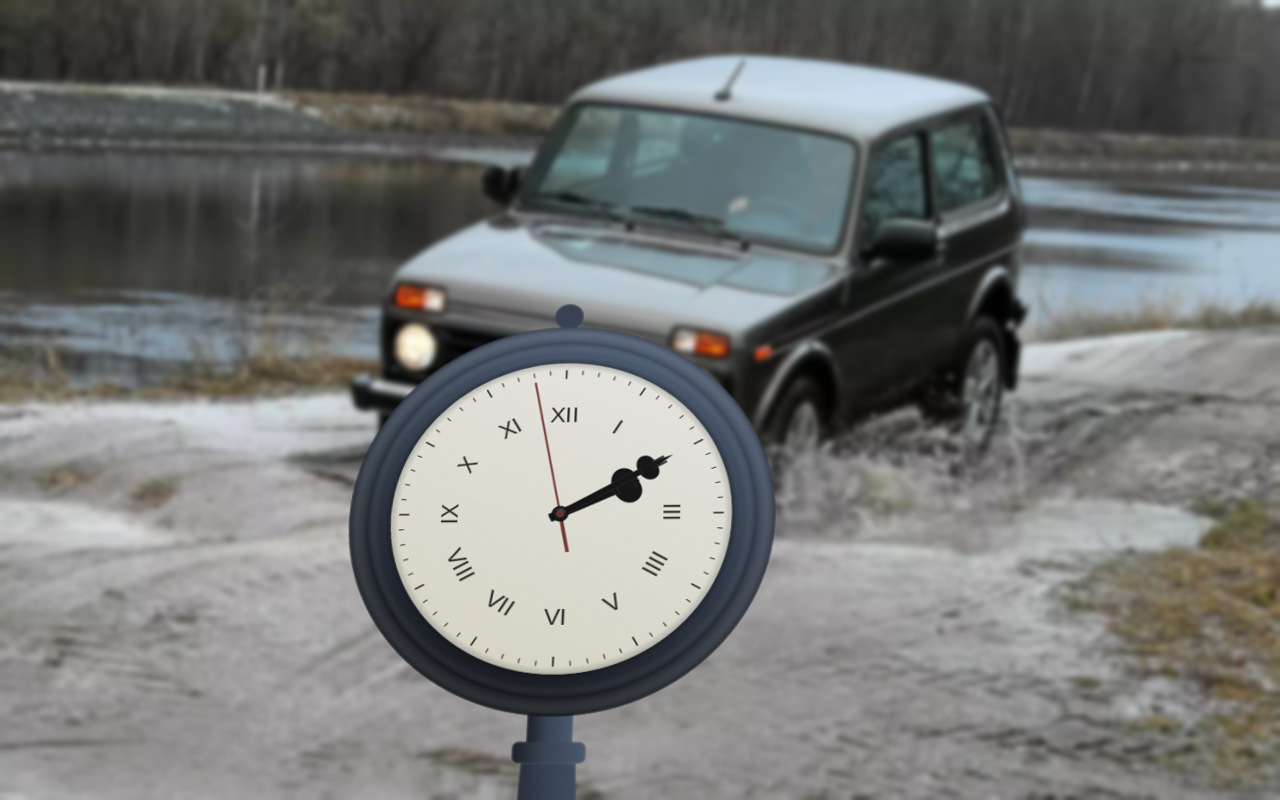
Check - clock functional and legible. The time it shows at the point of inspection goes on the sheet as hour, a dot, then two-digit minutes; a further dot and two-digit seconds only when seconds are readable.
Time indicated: 2.09.58
